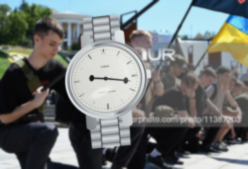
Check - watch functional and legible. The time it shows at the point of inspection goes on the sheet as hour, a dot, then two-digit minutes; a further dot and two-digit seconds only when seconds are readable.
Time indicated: 9.17
